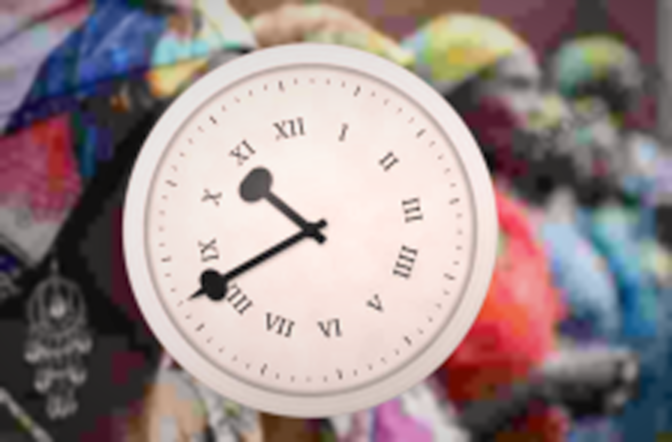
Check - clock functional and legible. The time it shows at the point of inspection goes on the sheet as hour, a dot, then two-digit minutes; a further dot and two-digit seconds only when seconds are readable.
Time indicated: 10.42
